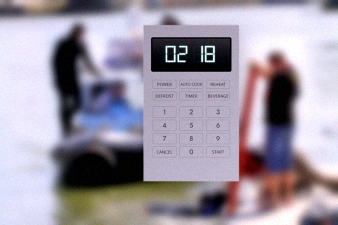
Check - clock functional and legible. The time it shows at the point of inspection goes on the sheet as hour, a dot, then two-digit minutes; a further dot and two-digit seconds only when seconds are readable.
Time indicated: 2.18
